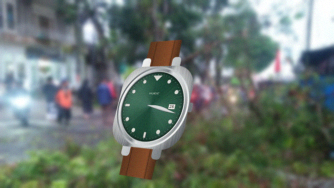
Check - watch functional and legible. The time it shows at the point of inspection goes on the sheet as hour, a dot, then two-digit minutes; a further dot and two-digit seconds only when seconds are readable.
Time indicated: 3.17
